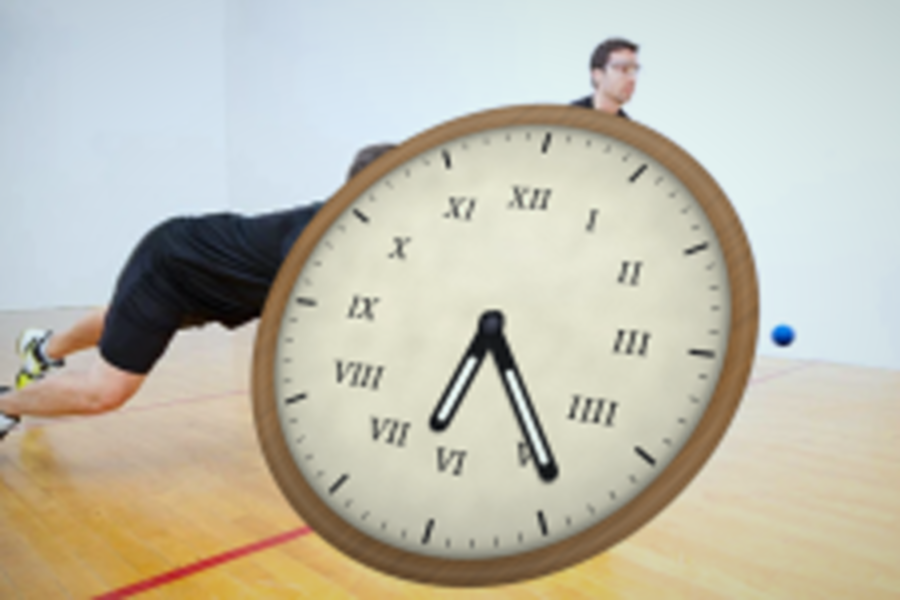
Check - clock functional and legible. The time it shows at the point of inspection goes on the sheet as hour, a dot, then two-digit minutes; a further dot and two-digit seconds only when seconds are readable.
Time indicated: 6.24
